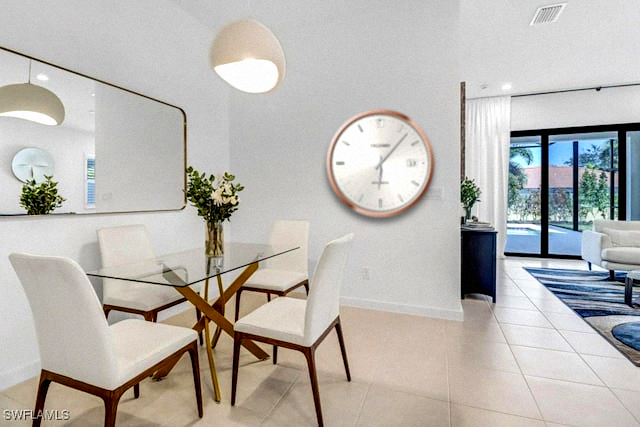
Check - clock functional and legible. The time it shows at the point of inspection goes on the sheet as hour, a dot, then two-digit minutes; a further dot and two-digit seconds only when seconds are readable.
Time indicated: 6.07
